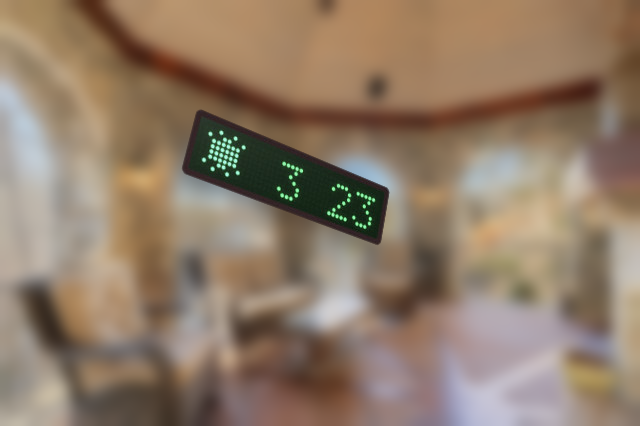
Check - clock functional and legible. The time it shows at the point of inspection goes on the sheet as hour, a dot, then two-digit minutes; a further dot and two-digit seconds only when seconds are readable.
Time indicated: 3.23
